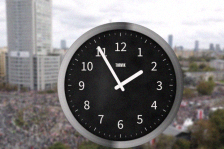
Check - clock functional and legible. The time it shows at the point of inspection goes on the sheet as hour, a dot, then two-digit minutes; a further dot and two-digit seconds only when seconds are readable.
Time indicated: 1.55
